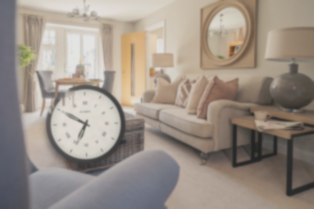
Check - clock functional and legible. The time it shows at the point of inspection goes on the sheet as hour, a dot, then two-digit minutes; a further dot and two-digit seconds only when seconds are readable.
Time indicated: 6.50
